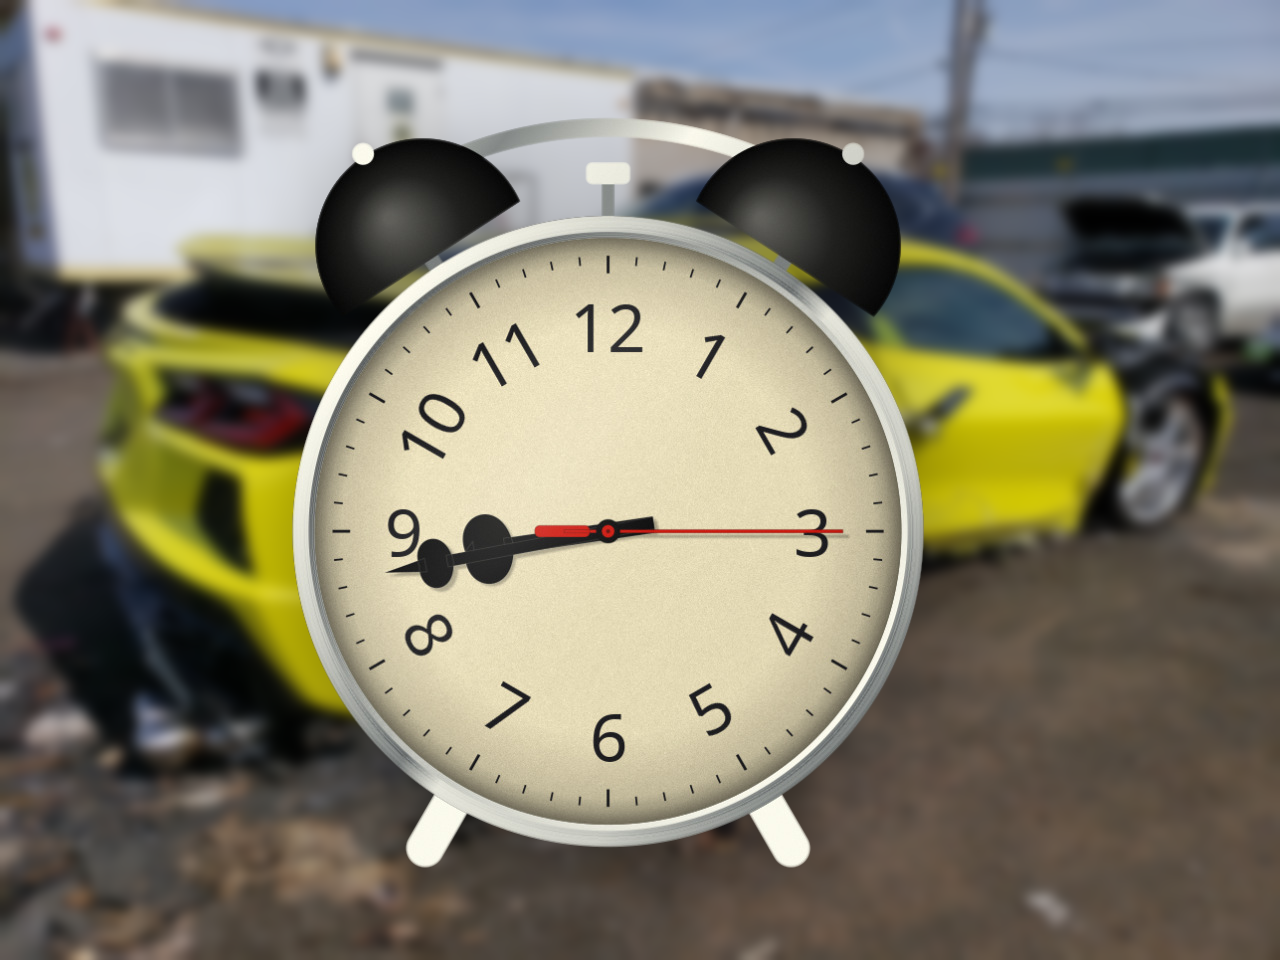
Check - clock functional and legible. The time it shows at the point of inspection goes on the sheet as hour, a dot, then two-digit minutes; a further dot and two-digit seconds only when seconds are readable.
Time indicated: 8.43.15
